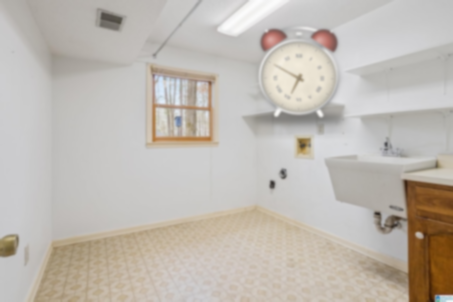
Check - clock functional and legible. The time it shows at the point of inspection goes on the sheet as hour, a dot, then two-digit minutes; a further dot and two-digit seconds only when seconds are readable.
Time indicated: 6.50
